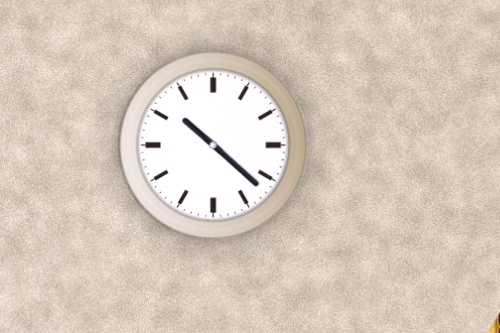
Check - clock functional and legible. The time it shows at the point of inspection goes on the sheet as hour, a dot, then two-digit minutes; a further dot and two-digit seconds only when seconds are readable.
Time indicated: 10.22
